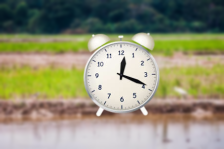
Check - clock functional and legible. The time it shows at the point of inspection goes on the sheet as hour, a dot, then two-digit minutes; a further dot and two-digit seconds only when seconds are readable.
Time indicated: 12.19
